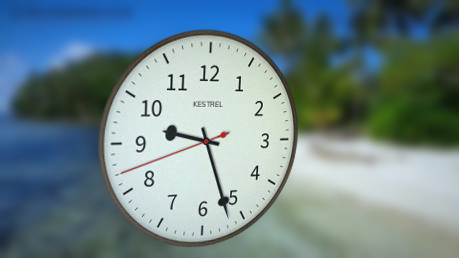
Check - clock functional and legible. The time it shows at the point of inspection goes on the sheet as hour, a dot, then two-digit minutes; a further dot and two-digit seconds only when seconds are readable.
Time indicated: 9.26.42
